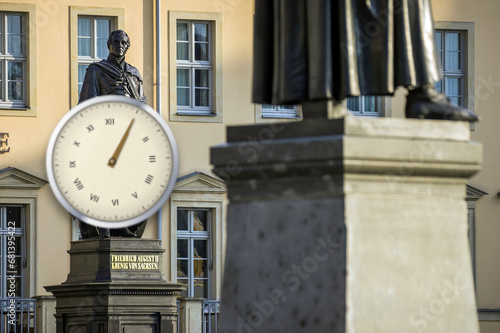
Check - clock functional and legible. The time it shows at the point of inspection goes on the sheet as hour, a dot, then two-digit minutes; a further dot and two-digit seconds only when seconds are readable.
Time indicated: 1.05
